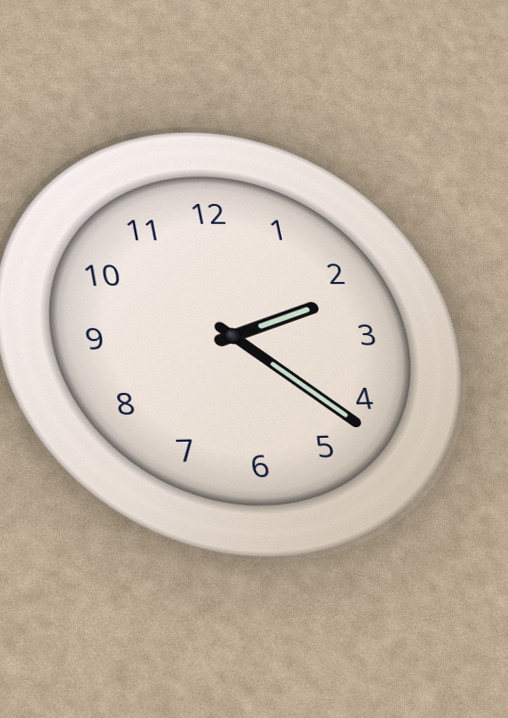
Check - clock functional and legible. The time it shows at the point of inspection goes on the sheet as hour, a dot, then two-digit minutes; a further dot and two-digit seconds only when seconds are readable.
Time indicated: 2.22
